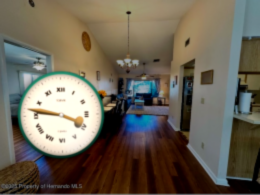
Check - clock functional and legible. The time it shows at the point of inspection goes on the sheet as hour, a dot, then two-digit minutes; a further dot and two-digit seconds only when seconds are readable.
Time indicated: 3.47
